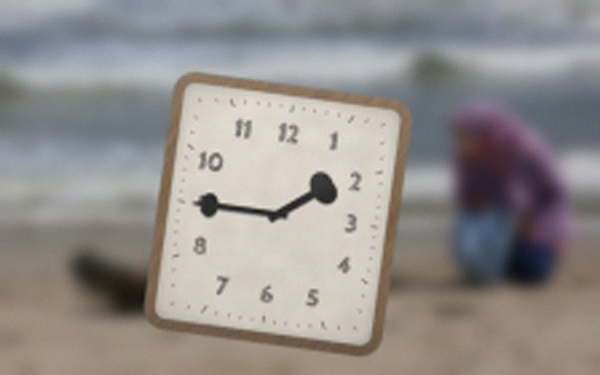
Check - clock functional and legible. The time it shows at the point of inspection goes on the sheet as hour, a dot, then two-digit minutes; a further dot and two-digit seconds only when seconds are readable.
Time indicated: 1.45
